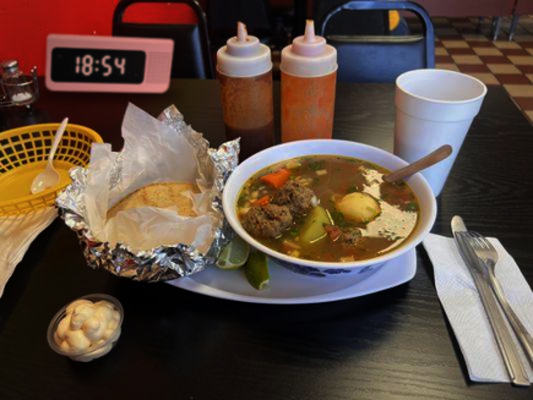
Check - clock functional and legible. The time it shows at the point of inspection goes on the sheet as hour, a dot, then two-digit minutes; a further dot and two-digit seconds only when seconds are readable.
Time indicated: 18.54
